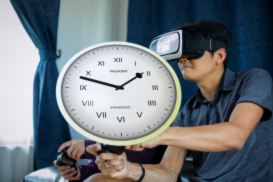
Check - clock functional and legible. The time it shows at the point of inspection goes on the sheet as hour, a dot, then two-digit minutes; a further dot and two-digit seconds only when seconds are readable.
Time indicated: 1.48
